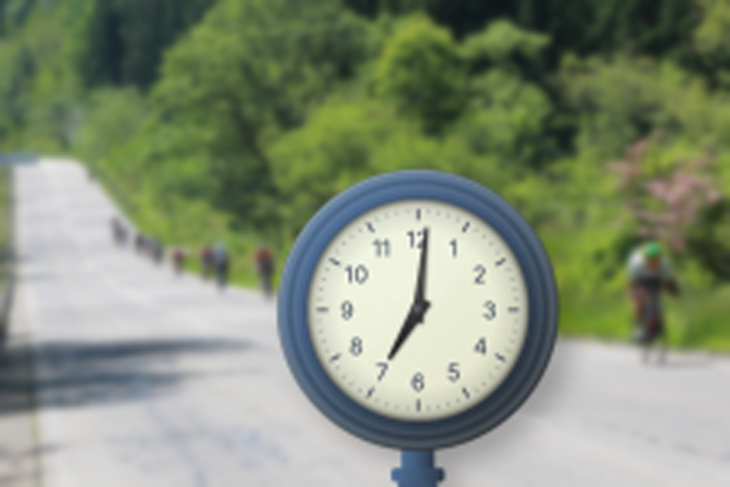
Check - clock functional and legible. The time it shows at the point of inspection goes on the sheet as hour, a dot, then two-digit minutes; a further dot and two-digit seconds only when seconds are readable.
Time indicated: 7.01
